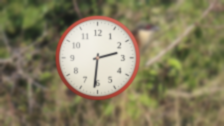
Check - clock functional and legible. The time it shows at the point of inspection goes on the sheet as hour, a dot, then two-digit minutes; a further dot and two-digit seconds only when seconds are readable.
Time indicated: 2.31
